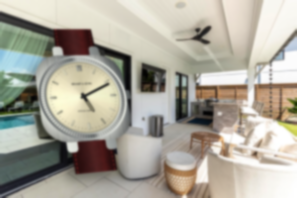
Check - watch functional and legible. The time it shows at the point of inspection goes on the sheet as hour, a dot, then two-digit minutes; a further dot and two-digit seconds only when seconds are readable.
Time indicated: 5.11
